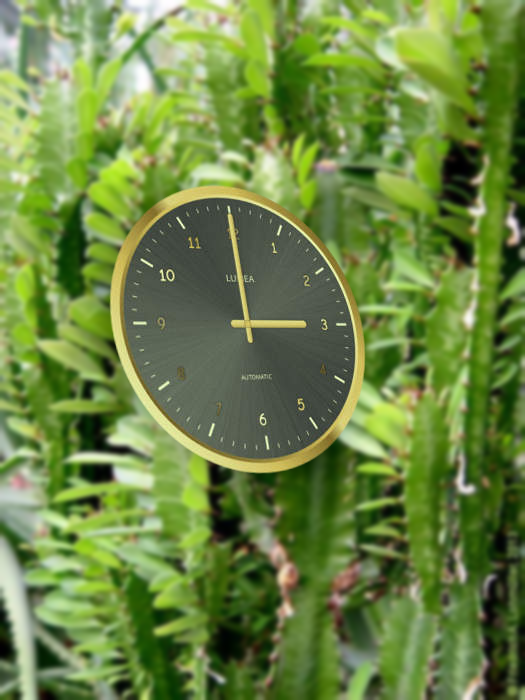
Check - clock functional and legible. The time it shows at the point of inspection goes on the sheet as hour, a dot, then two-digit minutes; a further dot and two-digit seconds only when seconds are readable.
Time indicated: 3.00
